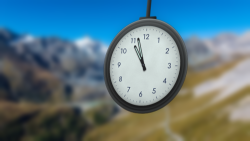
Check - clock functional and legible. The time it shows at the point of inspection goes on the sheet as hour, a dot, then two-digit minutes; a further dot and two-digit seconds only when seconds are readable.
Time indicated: 10.57
